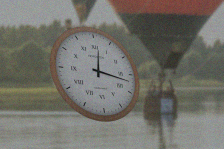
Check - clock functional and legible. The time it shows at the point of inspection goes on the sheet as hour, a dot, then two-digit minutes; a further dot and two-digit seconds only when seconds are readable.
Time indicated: 12.17
